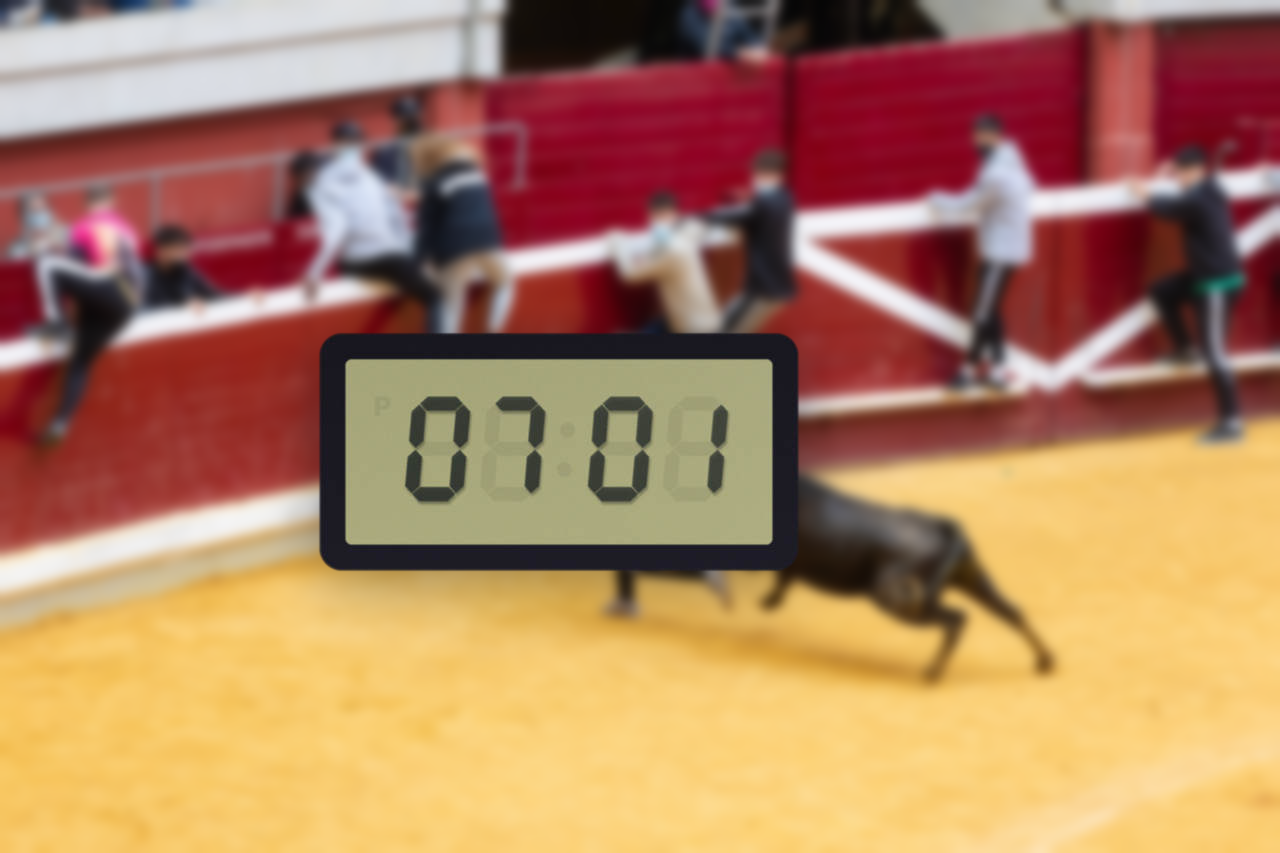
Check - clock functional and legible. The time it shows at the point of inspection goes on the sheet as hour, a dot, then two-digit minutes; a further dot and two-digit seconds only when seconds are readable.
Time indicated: 7.01
